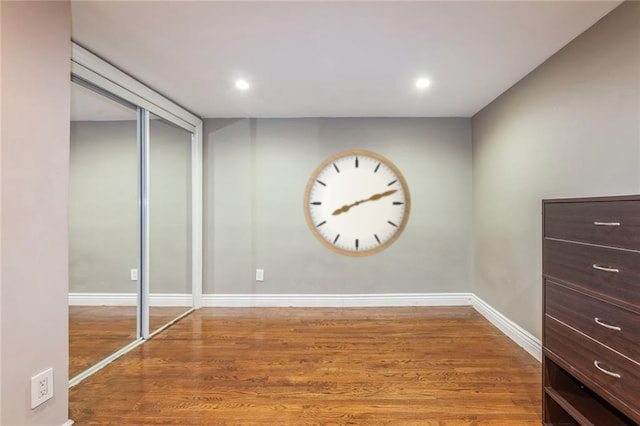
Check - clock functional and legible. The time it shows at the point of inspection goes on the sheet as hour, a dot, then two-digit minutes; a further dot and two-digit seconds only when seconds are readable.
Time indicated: 8.12
